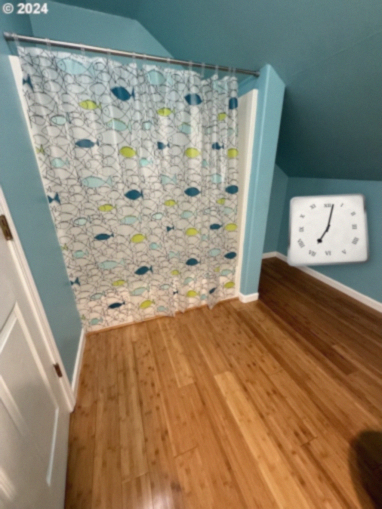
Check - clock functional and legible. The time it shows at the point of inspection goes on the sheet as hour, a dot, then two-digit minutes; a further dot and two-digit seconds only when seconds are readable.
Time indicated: 7.02
